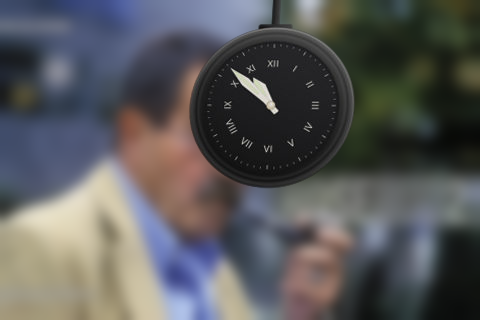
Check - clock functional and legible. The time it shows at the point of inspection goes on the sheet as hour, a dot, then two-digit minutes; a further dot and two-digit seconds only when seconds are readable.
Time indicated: 10.52
